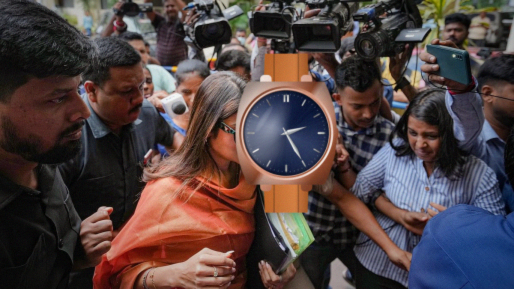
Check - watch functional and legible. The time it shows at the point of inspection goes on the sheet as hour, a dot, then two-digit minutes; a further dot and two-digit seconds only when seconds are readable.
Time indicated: 2.25
